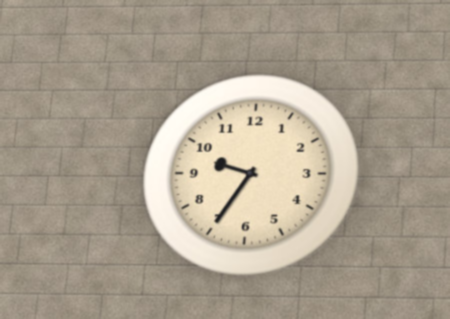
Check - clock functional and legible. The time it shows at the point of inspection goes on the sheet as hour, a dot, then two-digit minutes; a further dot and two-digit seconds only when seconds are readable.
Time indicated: 9.35
